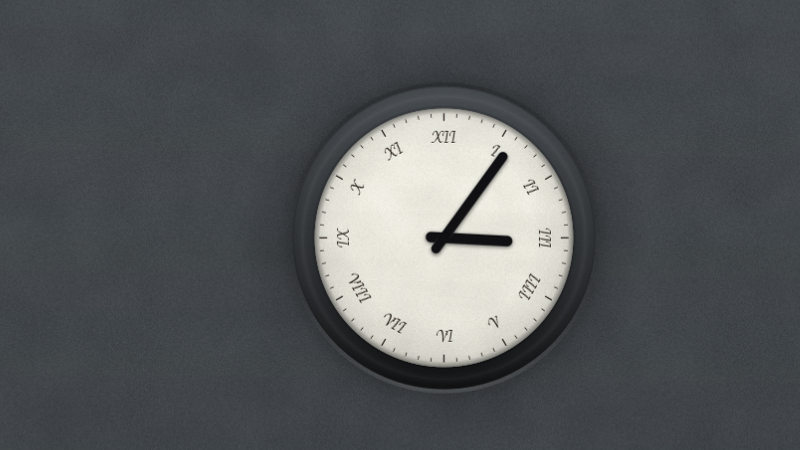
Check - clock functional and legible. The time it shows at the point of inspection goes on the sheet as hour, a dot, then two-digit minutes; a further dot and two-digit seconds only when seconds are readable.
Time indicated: 3.06
